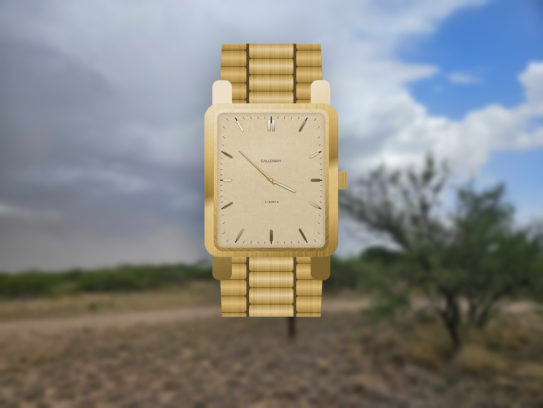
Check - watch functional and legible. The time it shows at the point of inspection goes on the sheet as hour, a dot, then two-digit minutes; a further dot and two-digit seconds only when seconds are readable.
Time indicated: 3.52
